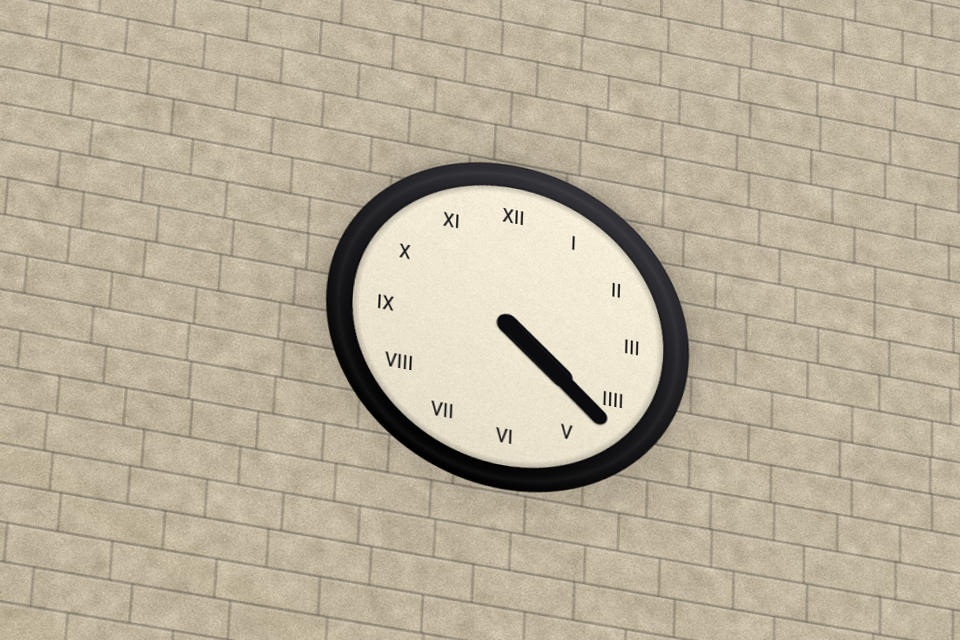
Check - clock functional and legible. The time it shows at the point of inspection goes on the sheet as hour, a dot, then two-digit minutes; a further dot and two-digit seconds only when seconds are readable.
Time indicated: 4.22
